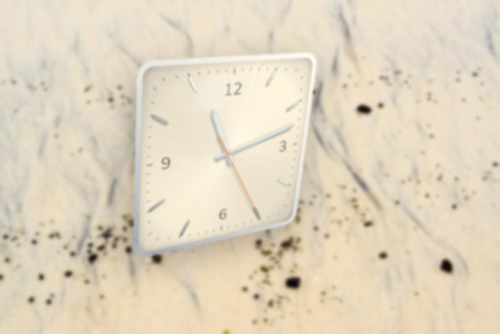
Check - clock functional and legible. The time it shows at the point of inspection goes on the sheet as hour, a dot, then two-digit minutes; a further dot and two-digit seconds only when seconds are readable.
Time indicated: 11.12.25
